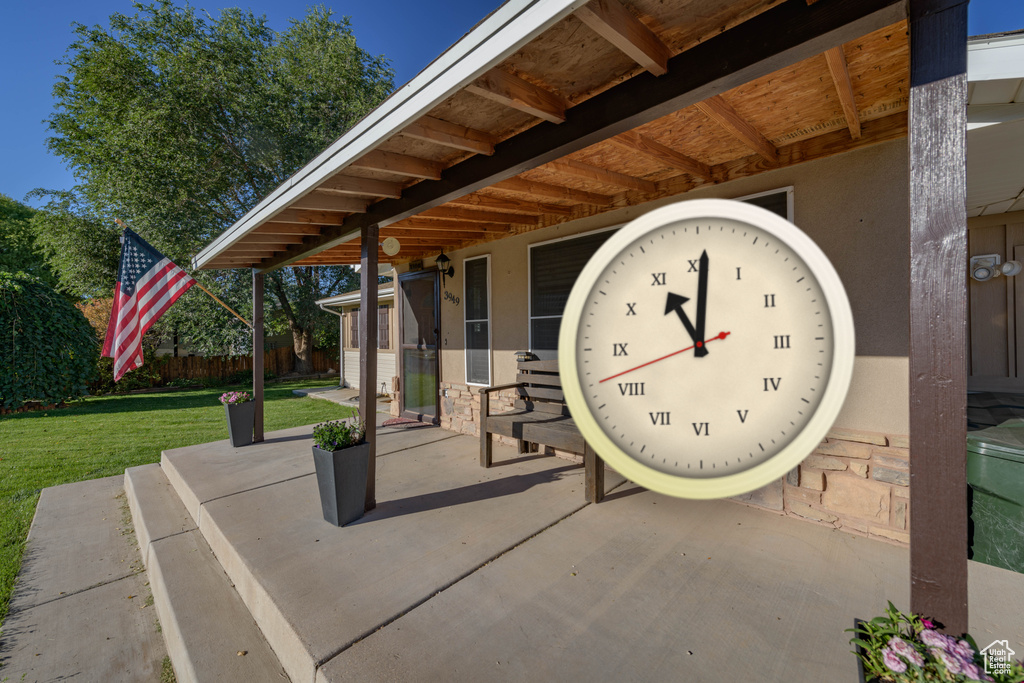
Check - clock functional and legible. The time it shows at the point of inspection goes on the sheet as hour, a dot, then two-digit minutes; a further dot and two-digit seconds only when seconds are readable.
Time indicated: 11.00.42
